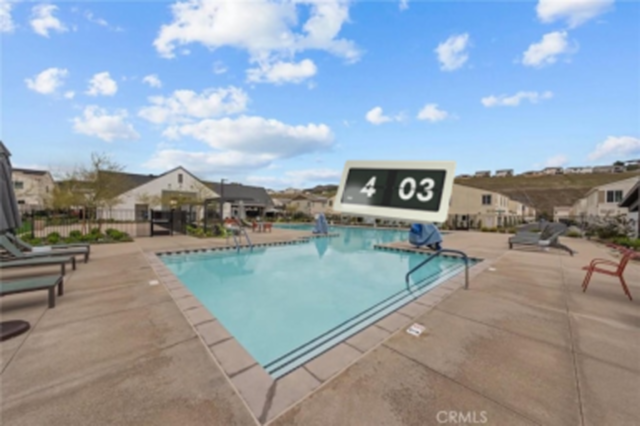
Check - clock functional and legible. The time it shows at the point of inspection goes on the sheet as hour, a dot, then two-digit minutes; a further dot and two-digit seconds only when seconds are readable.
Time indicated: 4.03
